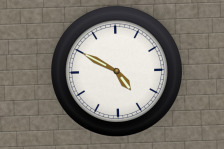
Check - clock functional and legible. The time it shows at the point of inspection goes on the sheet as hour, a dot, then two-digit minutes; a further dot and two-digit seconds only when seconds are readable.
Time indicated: 4.50
